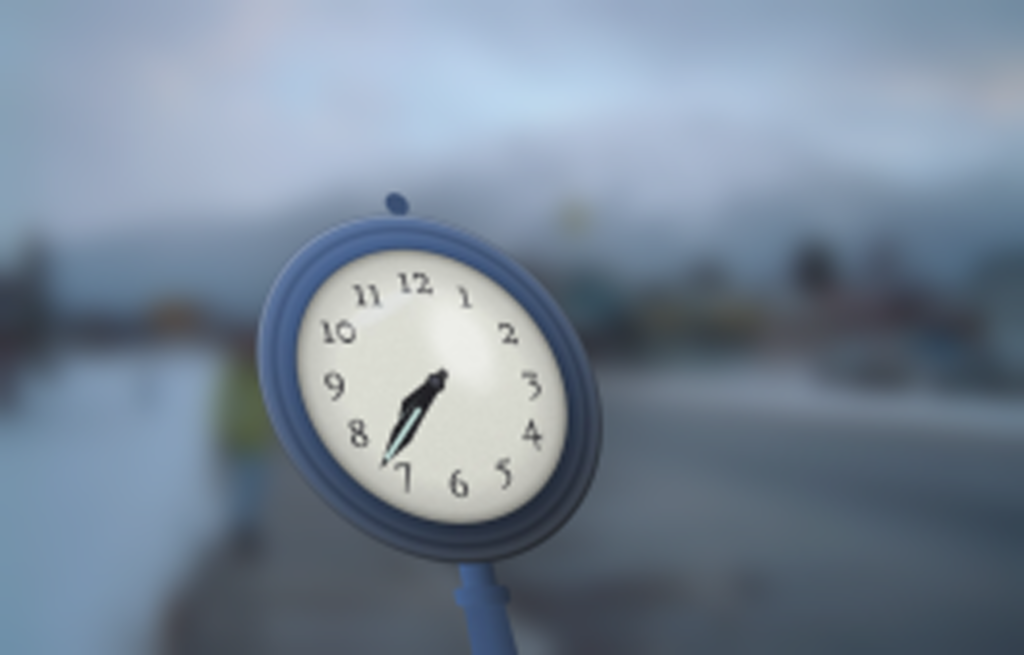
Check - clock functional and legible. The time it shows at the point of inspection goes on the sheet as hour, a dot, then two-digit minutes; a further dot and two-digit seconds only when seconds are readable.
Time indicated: 7.37
